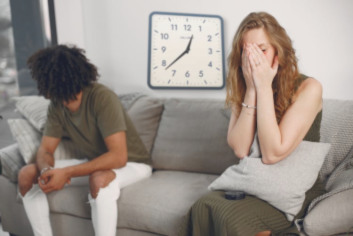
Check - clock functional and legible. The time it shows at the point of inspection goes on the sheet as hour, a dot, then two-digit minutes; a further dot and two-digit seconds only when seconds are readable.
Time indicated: 12.38
